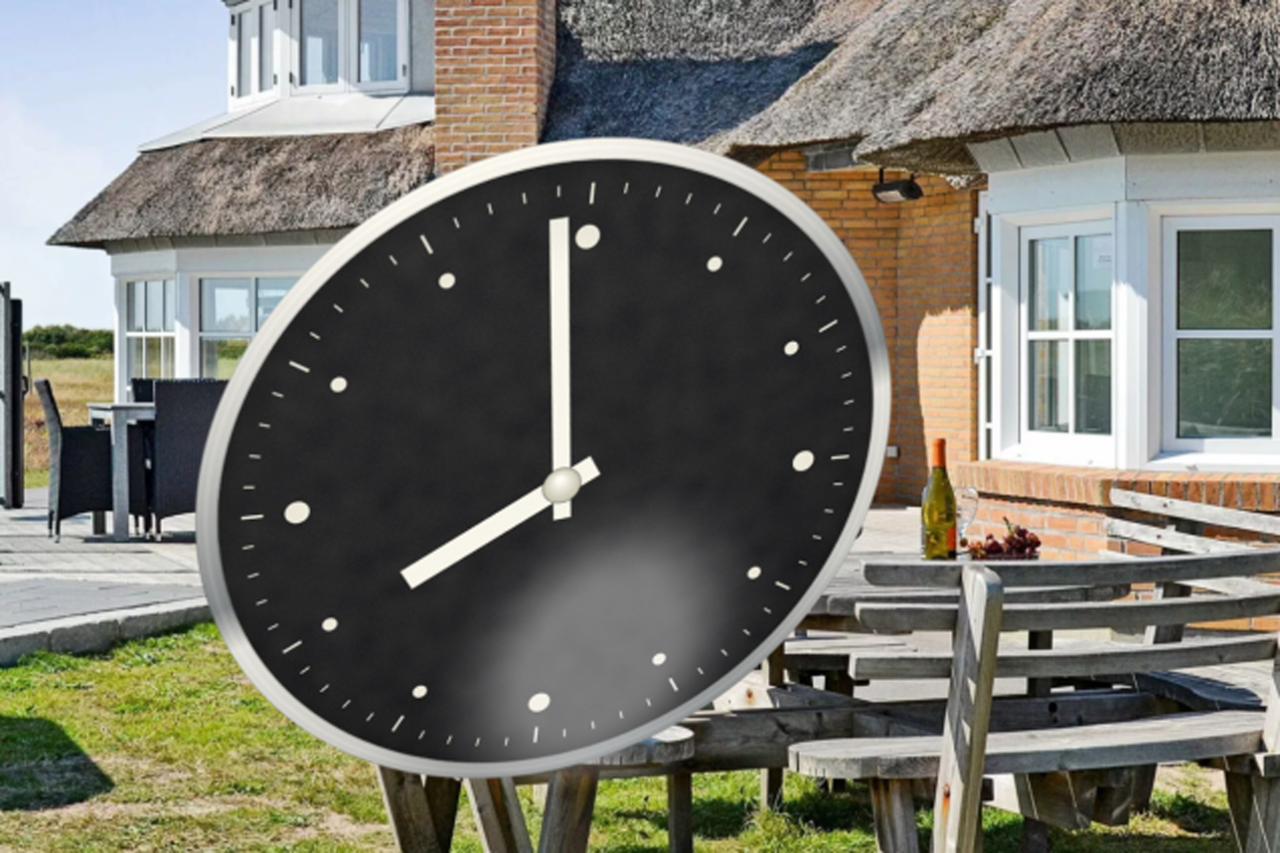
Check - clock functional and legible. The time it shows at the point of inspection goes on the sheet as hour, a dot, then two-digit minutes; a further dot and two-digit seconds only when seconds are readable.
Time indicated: 7.59
